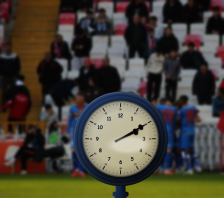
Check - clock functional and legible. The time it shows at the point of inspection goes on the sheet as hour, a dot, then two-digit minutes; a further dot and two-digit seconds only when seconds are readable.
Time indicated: 2.10
